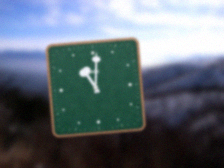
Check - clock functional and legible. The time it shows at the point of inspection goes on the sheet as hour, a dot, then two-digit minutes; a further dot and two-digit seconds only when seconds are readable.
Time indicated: 11.01
